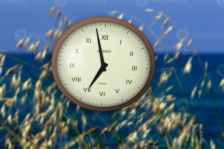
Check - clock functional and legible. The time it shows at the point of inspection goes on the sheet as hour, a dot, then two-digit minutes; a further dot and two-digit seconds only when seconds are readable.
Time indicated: 6.58
